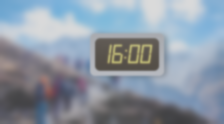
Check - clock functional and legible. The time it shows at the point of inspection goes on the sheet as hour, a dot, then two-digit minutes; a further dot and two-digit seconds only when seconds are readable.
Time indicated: 16.00
